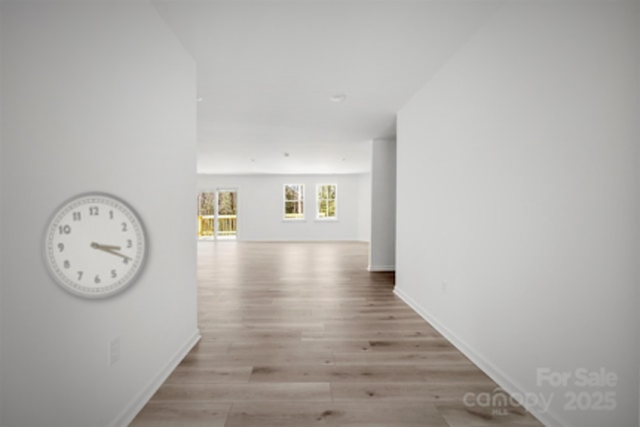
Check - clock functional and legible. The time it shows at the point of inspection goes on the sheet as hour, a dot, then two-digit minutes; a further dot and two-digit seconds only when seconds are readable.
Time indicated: 3.19
